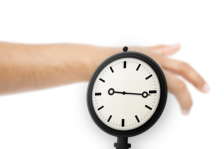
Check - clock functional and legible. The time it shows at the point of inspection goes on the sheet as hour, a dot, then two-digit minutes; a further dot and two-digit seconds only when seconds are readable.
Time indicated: 9.16
